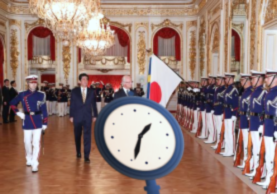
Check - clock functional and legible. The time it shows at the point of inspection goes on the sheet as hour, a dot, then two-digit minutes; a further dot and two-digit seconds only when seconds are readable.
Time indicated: 1.34
